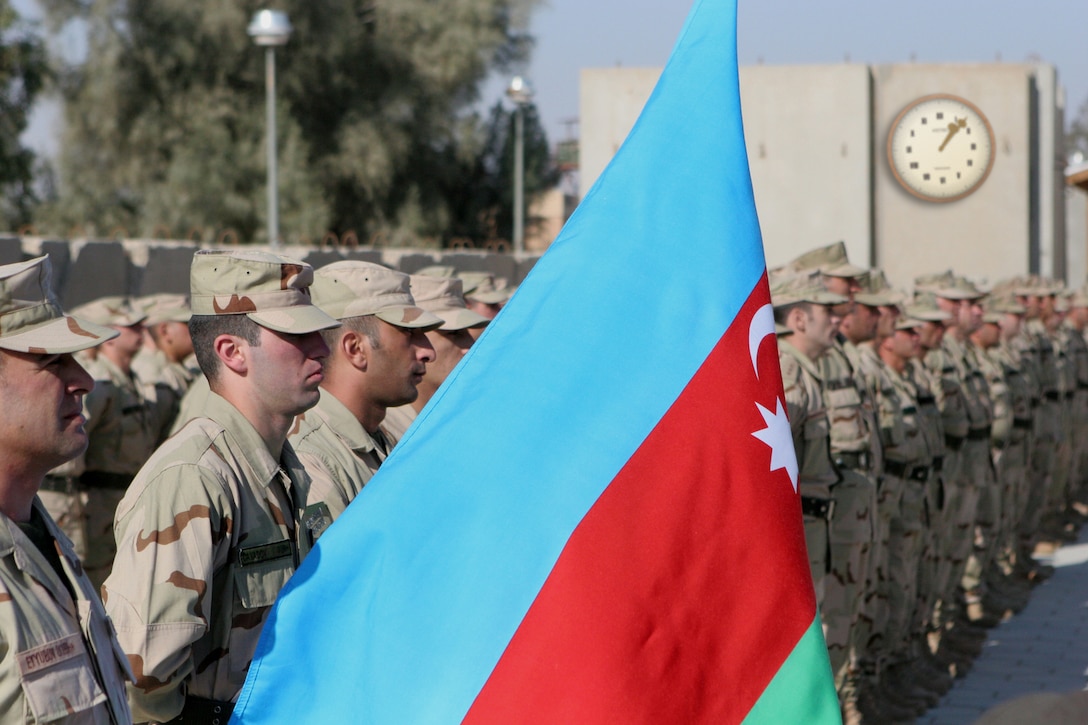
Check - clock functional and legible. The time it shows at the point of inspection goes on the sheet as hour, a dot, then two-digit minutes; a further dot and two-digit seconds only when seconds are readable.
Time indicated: 1.07
